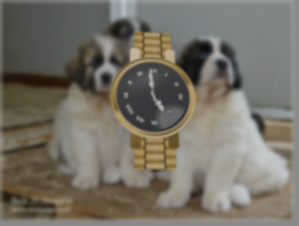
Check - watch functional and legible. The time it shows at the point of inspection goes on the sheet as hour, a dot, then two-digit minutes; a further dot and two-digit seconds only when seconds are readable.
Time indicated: 4.59
